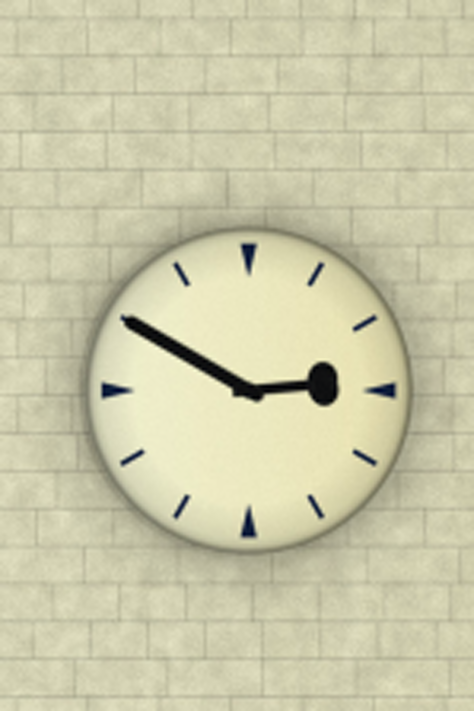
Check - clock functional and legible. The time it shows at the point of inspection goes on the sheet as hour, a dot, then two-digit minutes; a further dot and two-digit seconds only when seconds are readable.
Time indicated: 2.50
